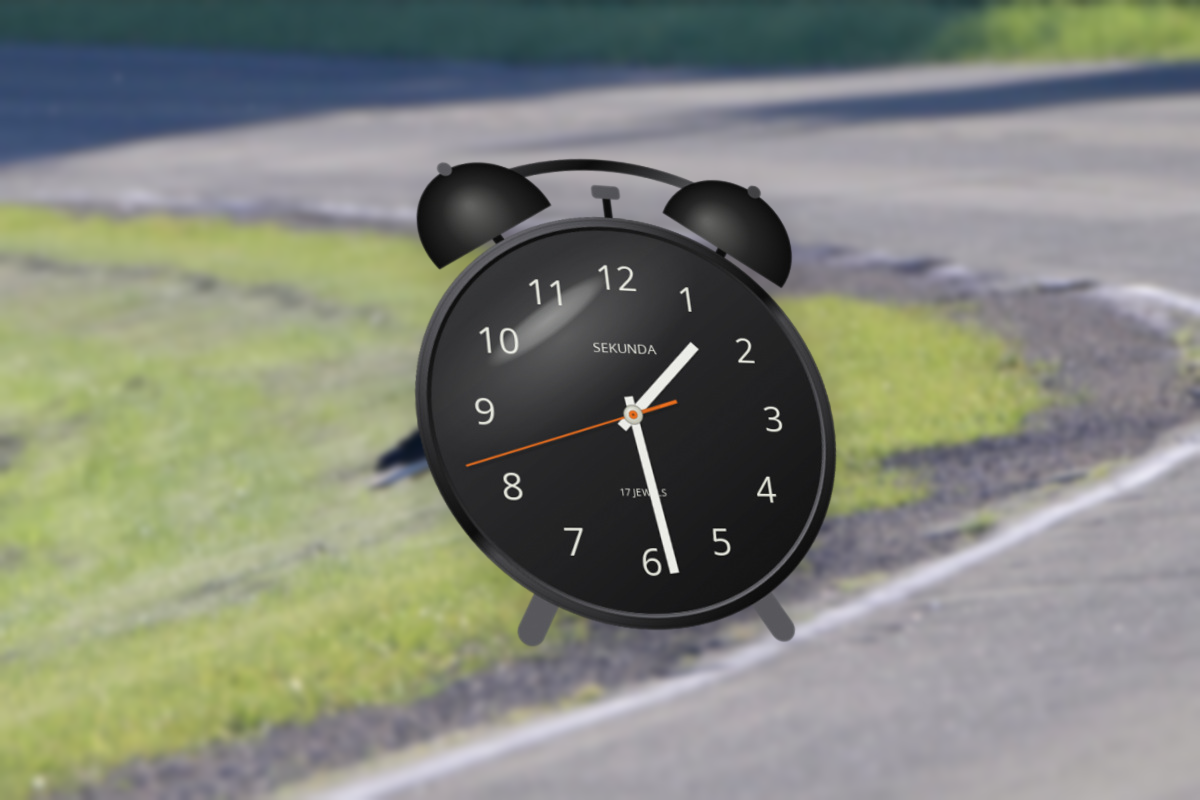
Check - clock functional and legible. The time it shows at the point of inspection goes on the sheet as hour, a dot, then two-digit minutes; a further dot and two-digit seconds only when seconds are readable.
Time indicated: 1.28.42
